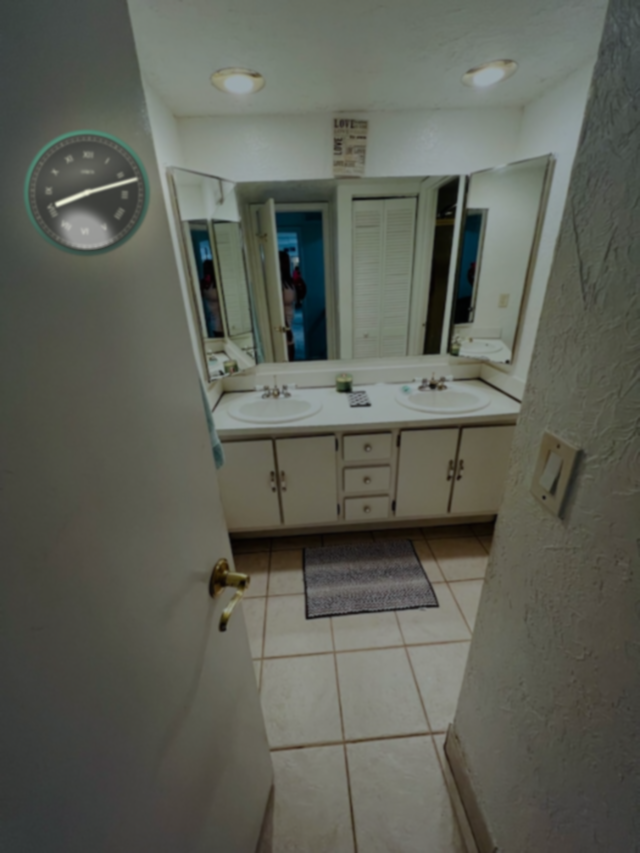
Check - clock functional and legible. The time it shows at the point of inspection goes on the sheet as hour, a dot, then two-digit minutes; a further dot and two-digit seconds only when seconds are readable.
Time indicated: 8.12
